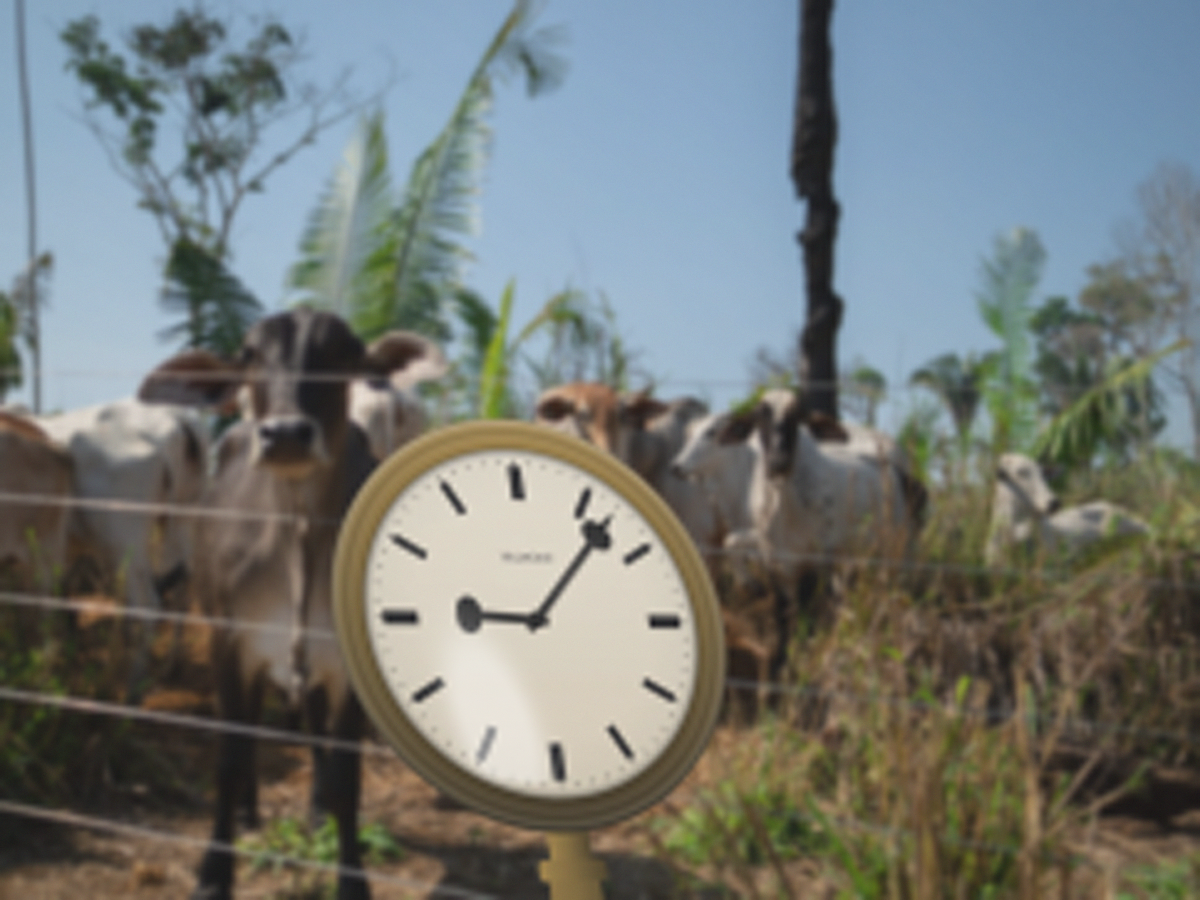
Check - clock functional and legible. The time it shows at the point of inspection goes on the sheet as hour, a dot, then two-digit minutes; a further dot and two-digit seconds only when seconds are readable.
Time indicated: 9.07
